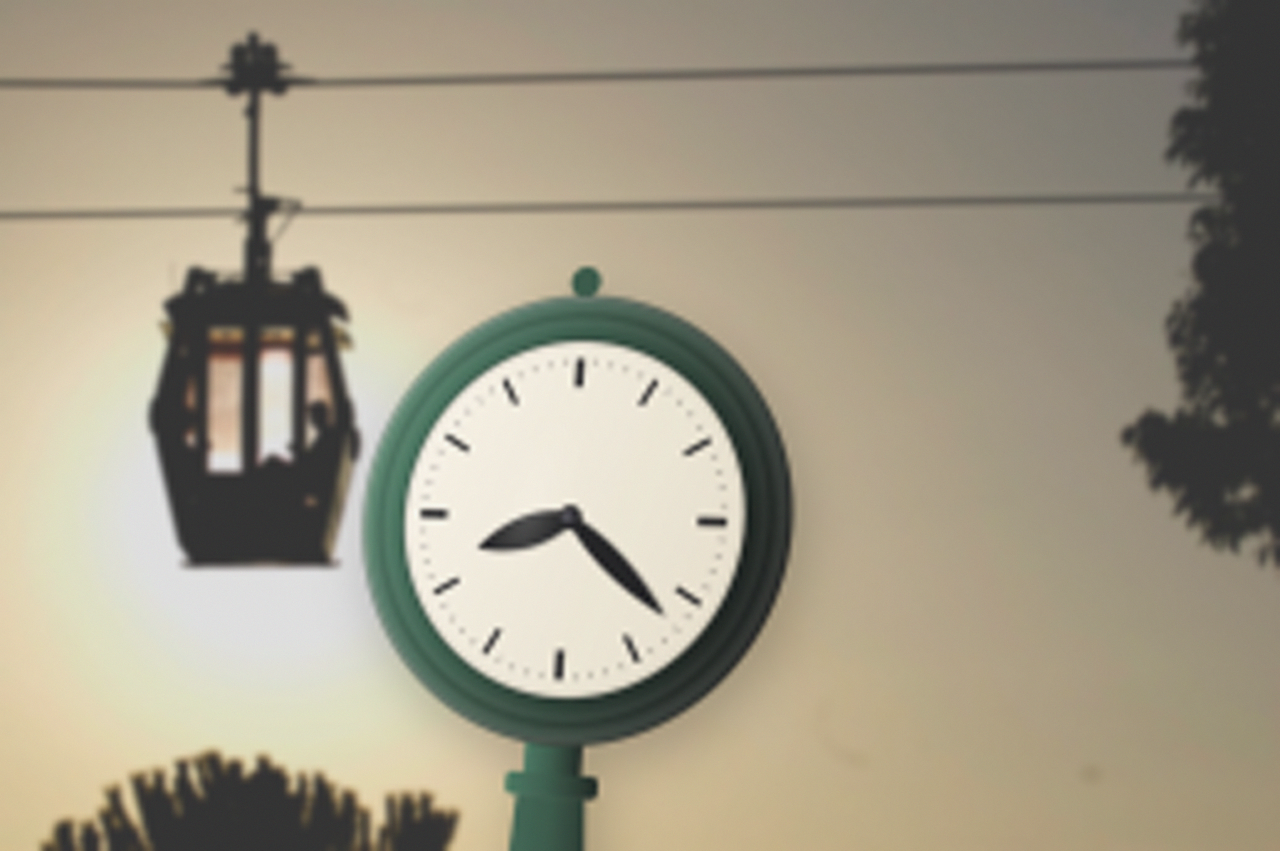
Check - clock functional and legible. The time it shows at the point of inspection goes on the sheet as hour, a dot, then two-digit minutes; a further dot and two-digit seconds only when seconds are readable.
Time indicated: 8.22
